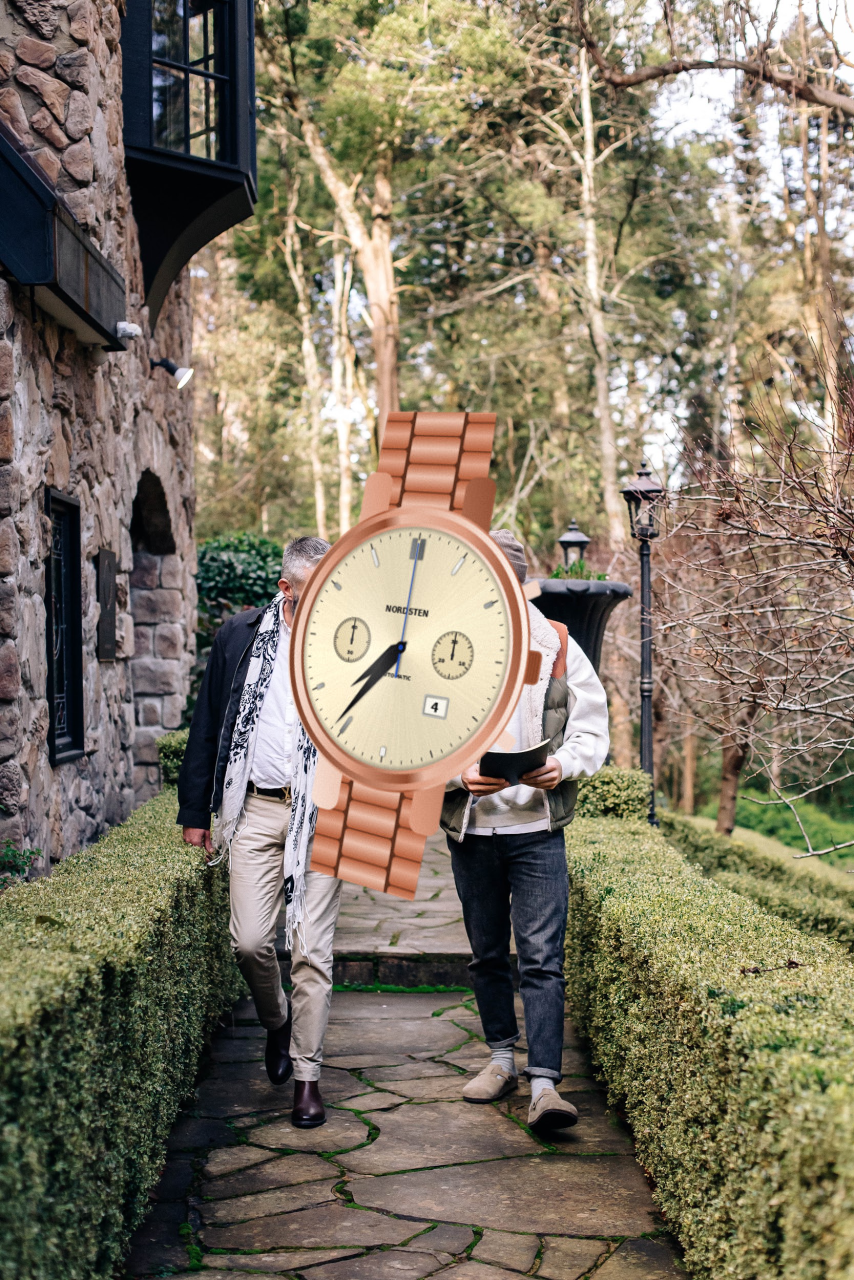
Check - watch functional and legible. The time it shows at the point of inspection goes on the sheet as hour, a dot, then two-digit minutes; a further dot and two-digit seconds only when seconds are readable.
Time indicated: 7.36
